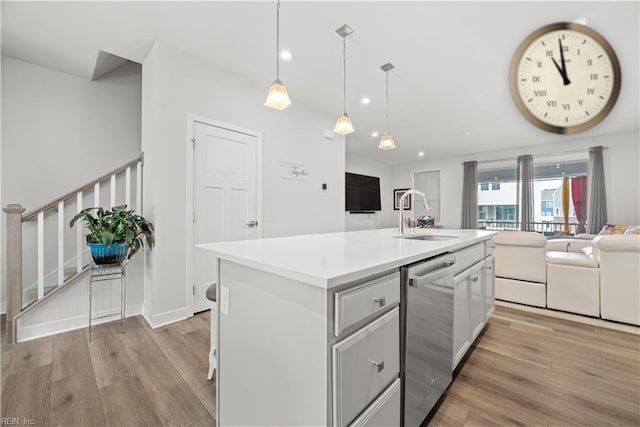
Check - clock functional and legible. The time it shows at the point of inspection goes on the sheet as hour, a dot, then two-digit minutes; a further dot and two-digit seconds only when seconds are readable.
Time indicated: 10.59
